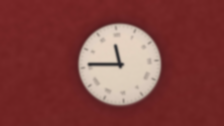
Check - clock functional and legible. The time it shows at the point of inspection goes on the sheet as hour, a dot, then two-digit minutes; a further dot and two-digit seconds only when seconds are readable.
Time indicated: 11.46
